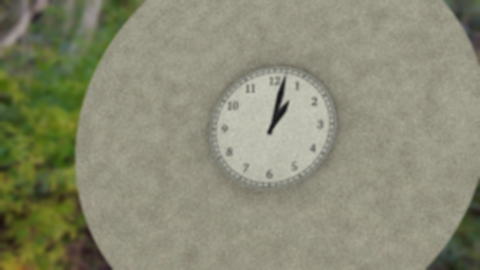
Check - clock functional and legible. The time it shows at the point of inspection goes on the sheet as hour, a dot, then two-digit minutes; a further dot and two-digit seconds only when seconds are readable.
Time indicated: 1.02
